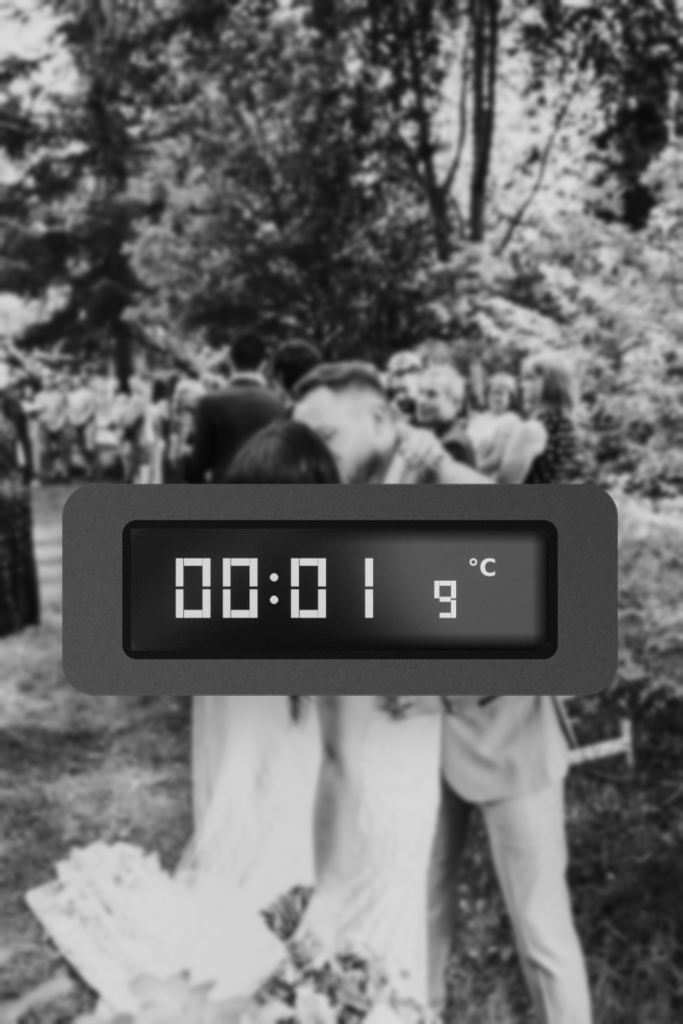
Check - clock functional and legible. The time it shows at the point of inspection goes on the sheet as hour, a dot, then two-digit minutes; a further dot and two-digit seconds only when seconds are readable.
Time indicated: 0.01
